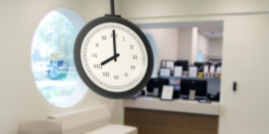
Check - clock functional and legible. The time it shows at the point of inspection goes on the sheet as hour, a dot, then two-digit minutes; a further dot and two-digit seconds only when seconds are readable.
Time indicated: 8.00
